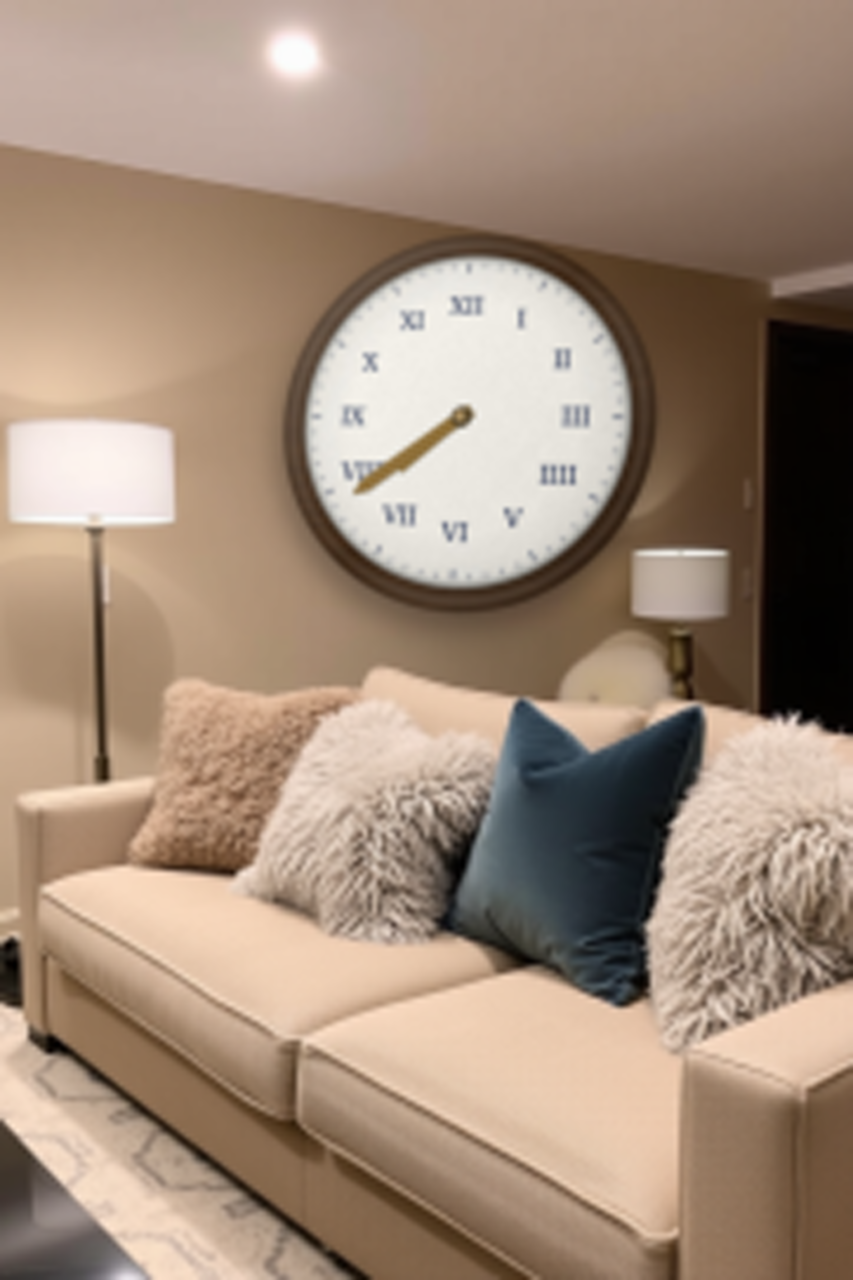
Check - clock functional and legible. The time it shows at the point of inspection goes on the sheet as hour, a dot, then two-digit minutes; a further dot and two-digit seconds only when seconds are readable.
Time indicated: 7.39
